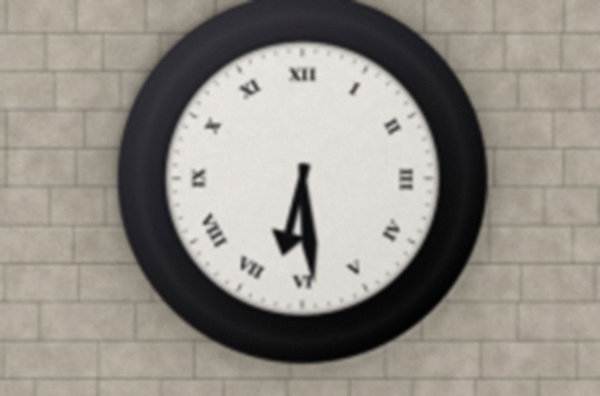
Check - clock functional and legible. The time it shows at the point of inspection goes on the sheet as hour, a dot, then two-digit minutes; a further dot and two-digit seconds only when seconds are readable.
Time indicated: 6.29
